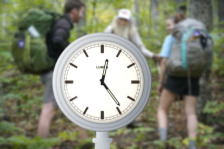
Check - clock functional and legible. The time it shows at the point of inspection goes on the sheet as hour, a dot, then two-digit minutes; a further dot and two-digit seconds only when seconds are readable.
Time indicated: 12.24
